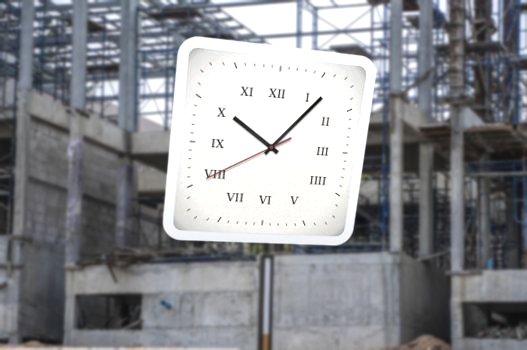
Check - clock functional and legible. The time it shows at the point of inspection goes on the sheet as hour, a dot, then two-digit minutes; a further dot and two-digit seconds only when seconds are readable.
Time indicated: 10.06.40
